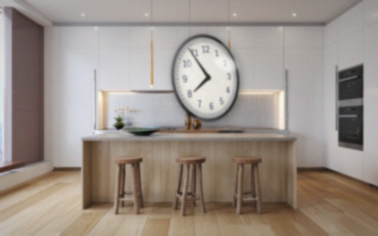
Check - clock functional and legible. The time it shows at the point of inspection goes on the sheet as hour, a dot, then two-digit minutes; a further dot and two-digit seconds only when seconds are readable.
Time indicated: 7.54
